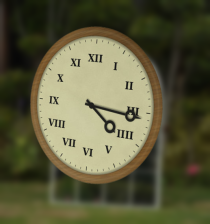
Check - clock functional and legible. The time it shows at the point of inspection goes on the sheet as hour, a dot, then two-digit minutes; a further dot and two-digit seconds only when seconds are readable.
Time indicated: 4.16
